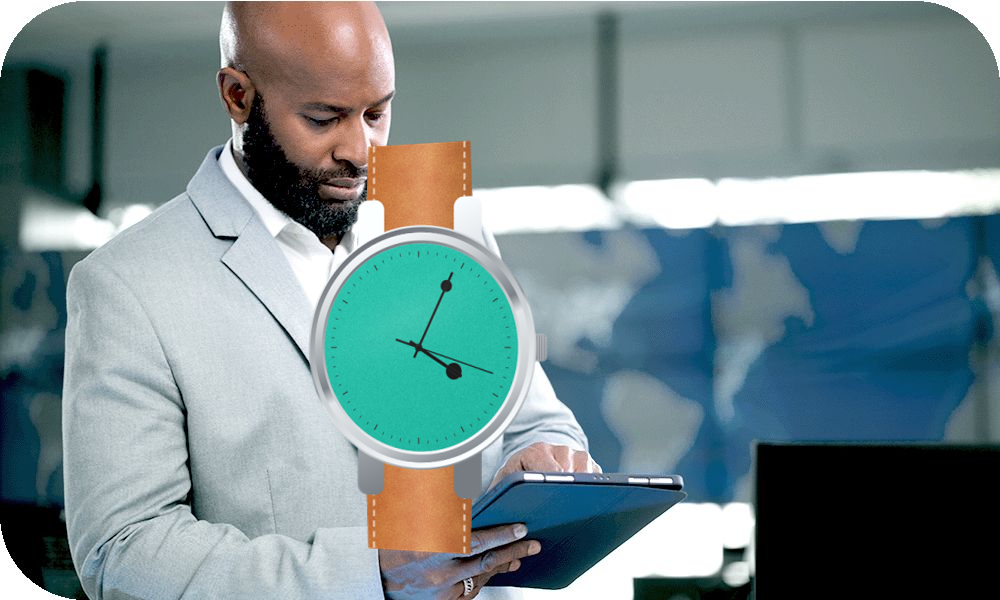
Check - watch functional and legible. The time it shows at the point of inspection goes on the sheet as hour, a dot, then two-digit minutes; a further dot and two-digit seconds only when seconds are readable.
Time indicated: 4.04.18
